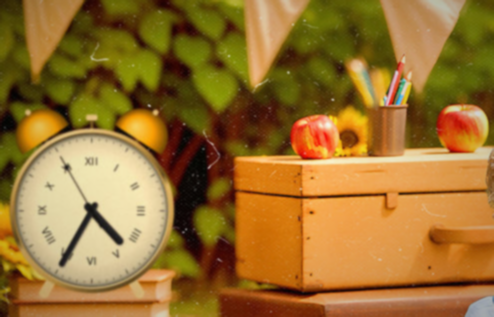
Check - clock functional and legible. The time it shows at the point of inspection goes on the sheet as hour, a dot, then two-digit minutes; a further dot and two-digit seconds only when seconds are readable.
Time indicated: 4.34.55
